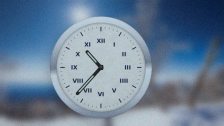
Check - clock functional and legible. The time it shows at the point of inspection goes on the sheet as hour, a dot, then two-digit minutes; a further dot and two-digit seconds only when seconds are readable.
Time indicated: 10.37
